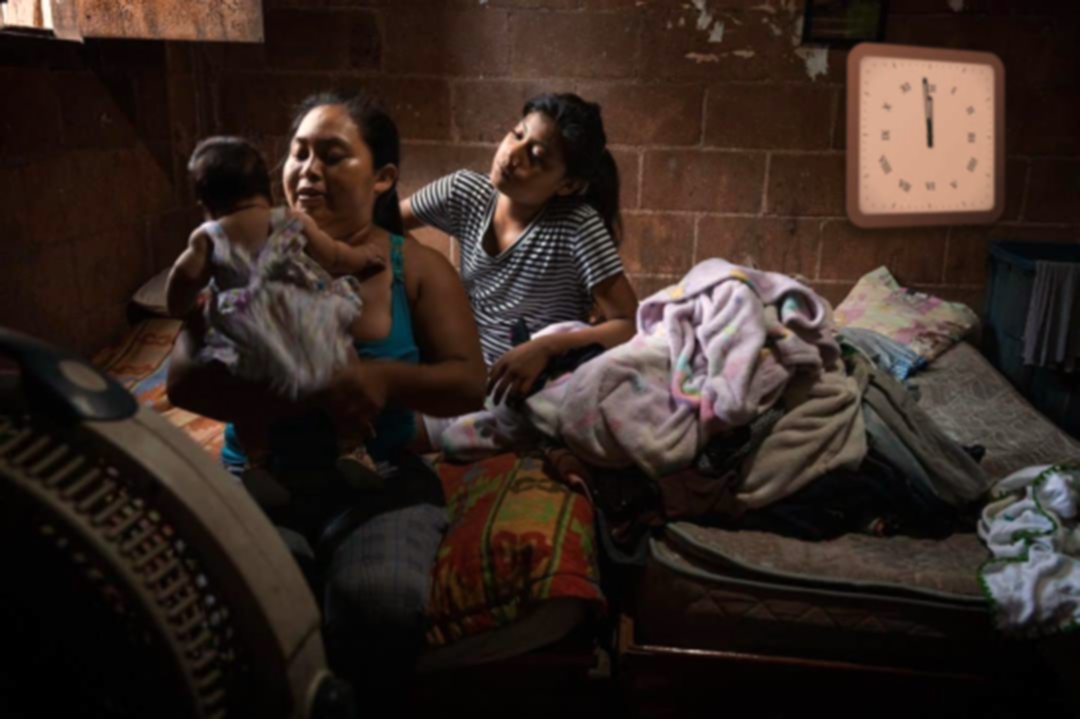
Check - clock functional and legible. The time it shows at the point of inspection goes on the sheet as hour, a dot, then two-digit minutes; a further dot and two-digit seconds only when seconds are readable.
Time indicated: 11.59
